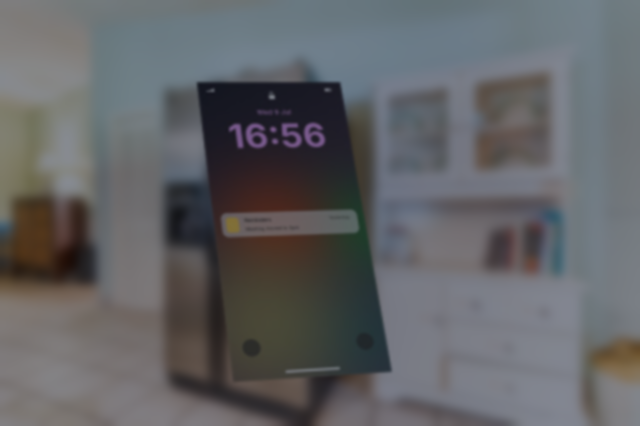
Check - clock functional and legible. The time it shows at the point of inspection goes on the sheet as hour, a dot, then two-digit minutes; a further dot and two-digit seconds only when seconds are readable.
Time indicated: 16.56
